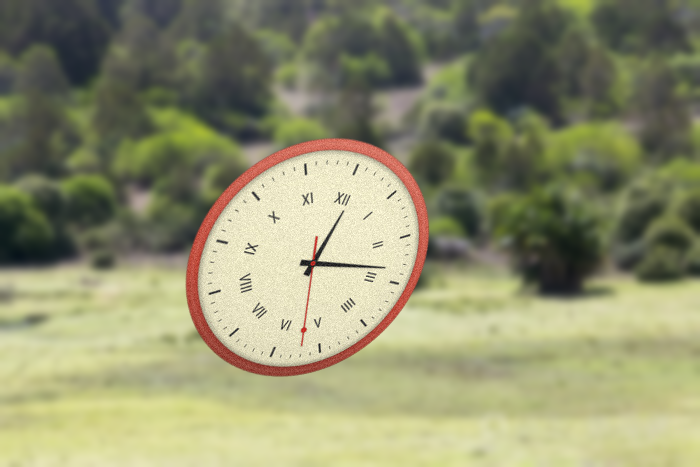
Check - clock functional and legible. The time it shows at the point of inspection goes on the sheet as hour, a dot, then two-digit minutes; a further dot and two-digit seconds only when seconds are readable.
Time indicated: 12.13.27
